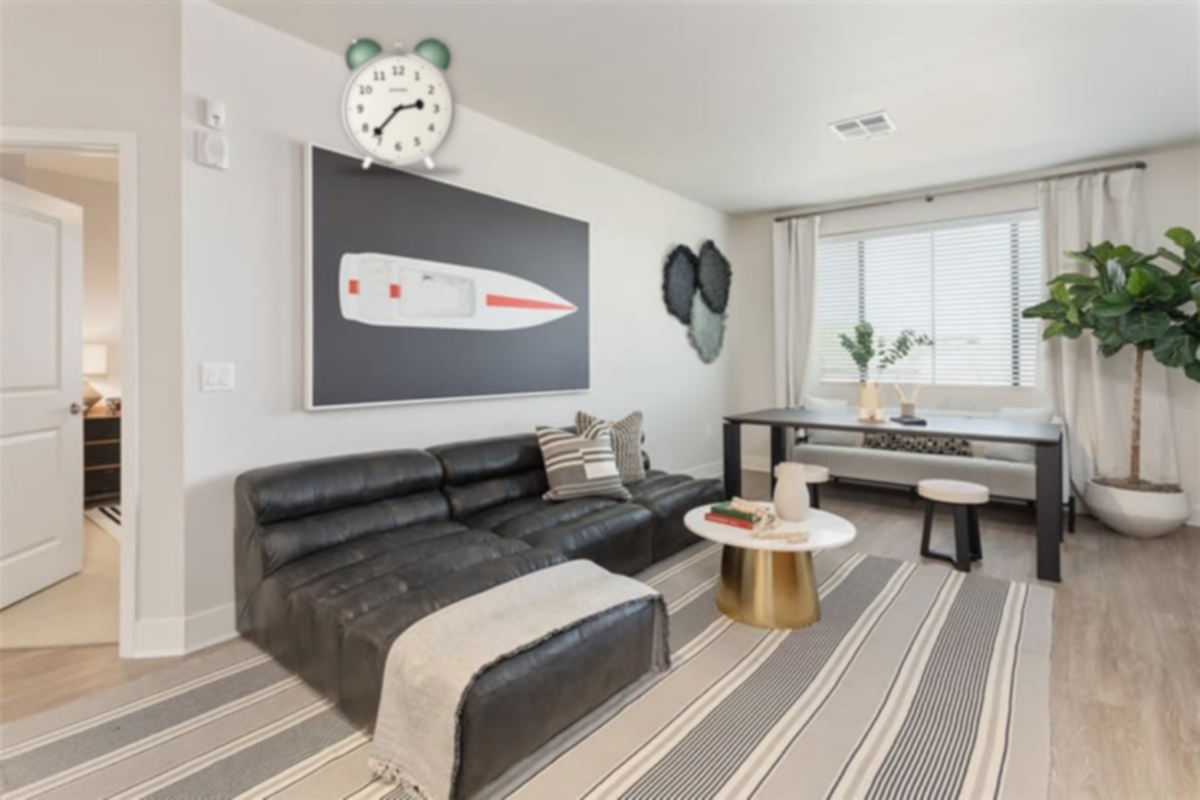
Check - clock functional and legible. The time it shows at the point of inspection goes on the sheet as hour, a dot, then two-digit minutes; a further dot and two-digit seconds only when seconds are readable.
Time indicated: 2.37
